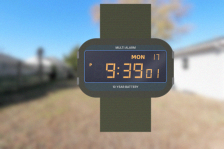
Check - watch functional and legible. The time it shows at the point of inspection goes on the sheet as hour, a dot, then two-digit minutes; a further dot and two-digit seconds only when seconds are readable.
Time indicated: 9.39.01
